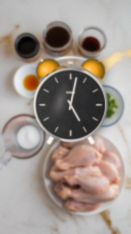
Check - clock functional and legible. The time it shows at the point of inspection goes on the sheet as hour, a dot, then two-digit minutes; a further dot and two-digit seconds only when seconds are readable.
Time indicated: 5.02
